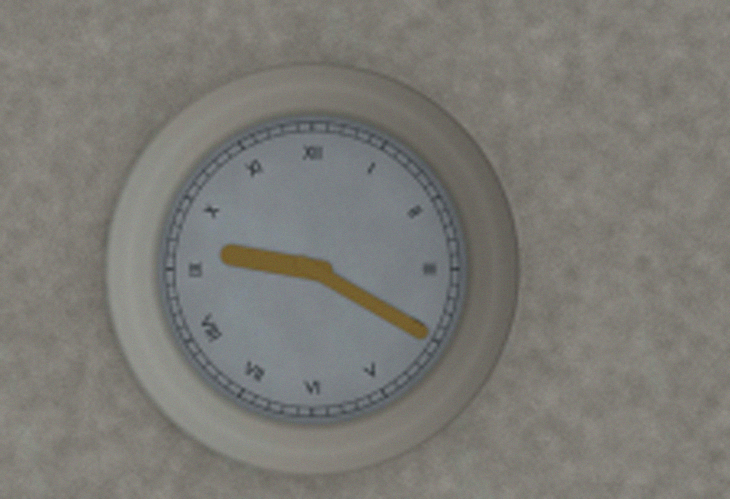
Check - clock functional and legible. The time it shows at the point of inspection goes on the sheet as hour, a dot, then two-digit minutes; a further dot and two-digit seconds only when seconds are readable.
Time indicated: 9.20
